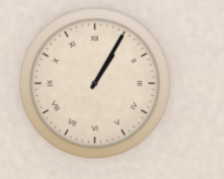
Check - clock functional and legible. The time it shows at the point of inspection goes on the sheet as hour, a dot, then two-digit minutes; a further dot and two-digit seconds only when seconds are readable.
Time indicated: 1.05
